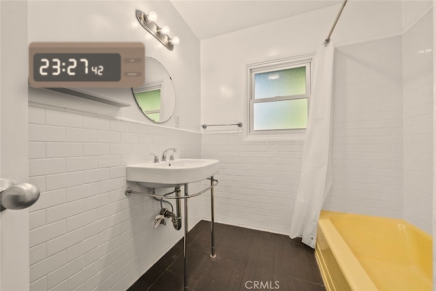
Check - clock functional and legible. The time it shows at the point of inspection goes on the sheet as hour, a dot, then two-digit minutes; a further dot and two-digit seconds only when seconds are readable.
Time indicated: 23.27.42
